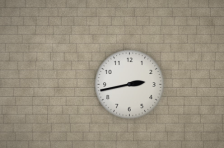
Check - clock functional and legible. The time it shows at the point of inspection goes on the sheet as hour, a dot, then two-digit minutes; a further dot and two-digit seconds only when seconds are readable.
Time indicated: 2.43
